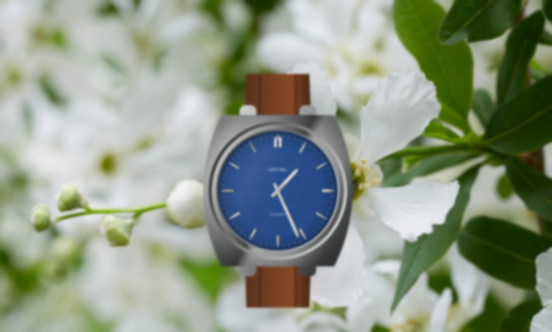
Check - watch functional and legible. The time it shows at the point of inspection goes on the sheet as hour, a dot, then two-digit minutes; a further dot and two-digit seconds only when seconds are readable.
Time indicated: 1.26
